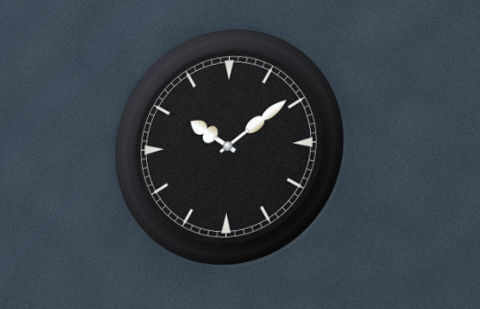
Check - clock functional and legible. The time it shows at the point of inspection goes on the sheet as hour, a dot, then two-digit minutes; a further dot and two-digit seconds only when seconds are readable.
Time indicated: 10.09
